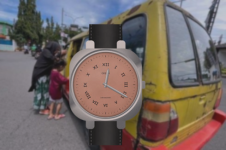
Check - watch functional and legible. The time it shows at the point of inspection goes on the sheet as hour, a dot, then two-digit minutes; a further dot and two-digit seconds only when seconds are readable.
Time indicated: 12.20
